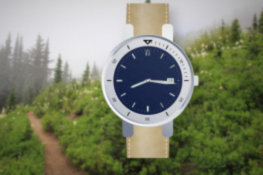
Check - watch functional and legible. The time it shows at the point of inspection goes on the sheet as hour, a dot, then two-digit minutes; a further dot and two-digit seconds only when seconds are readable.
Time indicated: 8.16
